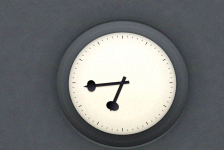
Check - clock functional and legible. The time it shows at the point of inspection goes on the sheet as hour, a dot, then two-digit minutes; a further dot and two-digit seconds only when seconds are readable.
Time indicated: 6.44
